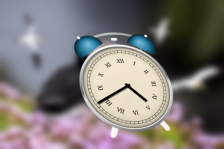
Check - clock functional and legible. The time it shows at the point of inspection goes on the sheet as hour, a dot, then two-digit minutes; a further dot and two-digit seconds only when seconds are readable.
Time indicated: 4.41
